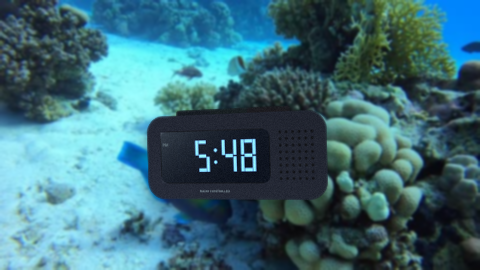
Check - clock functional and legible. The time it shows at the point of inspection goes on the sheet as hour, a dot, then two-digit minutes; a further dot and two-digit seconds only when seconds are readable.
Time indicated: 5.48
